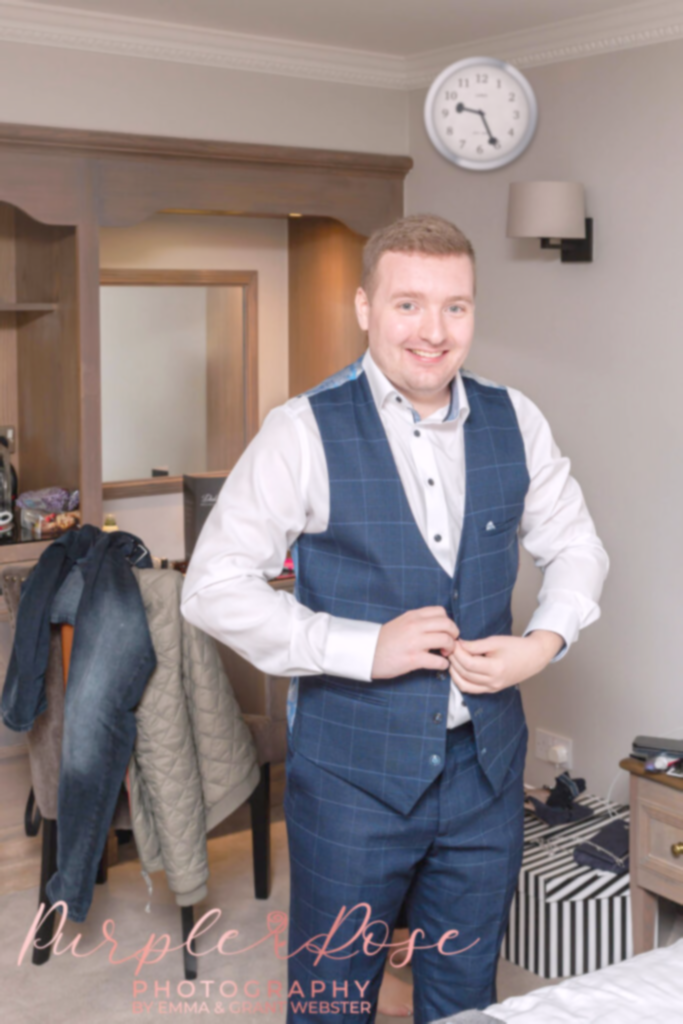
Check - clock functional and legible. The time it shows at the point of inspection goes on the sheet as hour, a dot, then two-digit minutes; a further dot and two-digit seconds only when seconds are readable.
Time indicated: 9.26
